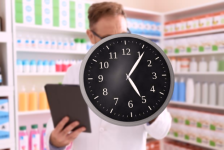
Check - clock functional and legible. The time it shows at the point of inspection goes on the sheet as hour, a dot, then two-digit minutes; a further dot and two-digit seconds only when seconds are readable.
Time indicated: 5.06
